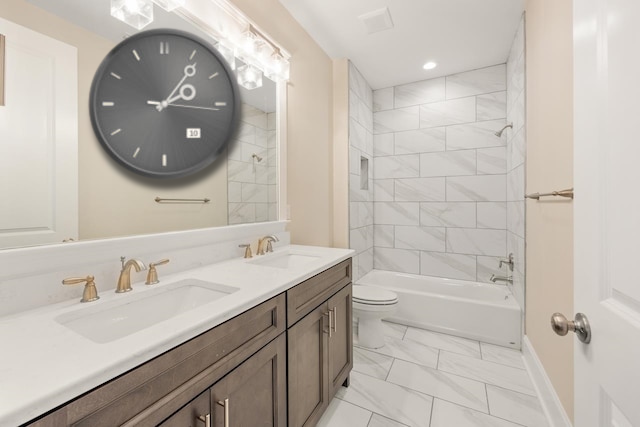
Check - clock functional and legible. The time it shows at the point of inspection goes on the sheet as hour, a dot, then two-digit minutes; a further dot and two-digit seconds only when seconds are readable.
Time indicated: 2.06.16
